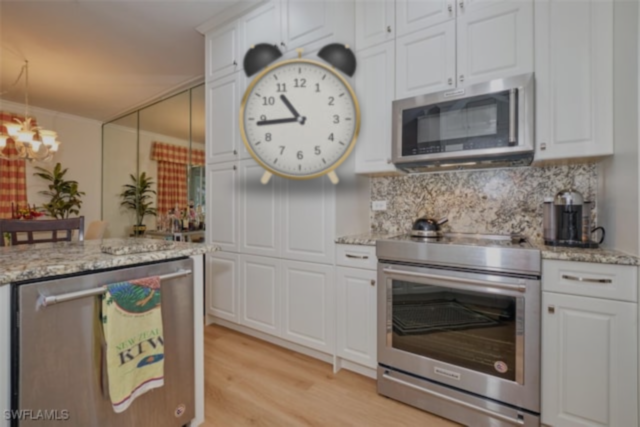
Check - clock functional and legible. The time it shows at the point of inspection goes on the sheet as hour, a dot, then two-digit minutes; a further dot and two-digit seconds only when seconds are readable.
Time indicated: 10.44
